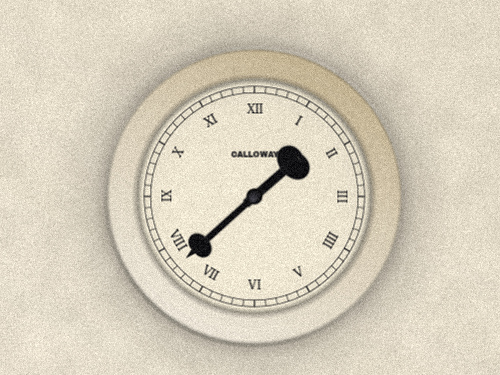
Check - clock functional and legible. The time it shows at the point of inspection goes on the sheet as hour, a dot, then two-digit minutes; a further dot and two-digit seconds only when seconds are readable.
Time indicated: 1.38
